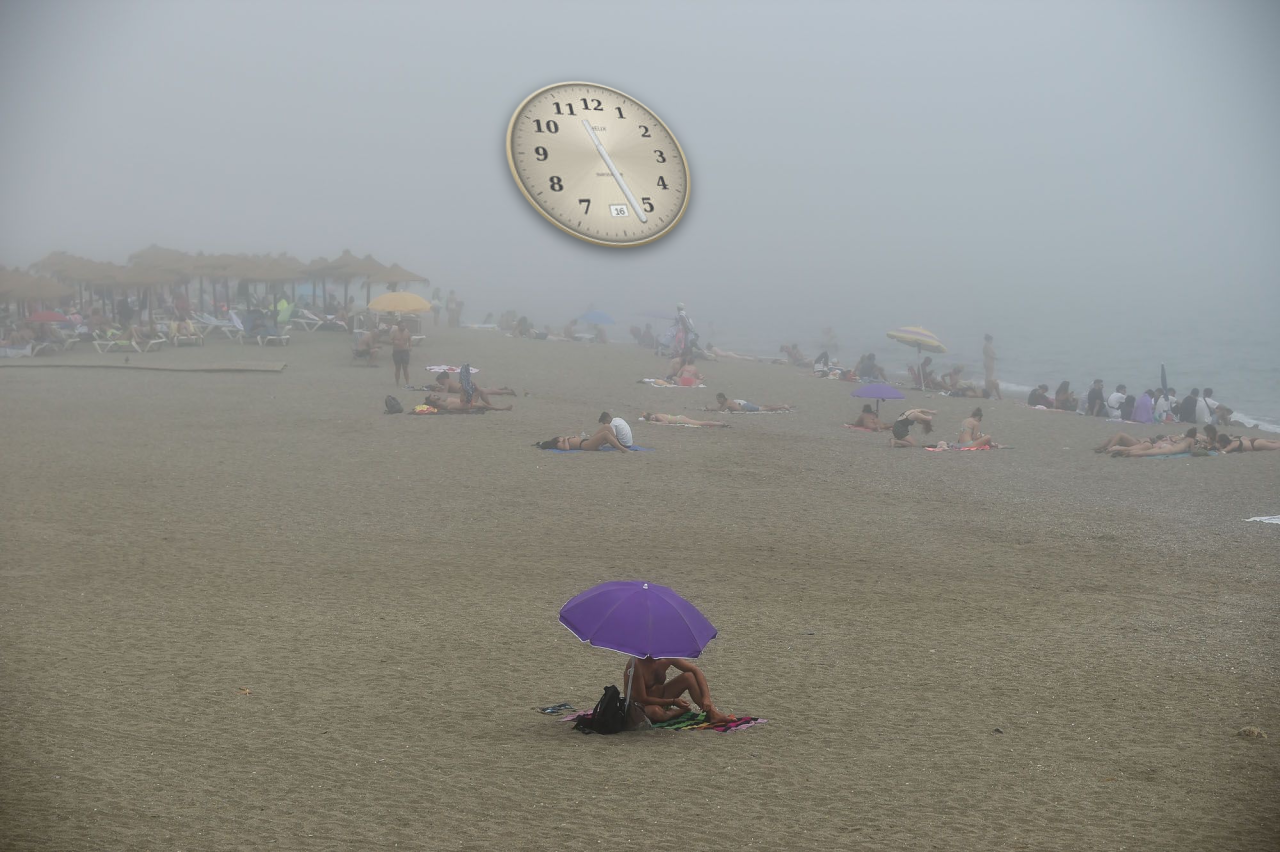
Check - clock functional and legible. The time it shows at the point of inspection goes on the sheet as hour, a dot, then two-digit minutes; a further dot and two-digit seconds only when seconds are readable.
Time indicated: 11.27
